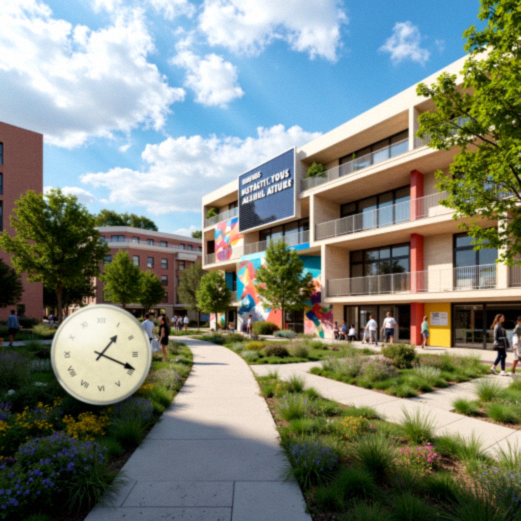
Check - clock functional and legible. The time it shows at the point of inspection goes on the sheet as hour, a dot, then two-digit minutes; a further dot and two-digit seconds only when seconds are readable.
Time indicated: 1.19
